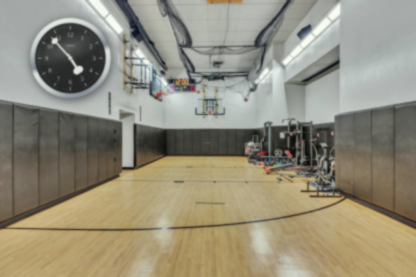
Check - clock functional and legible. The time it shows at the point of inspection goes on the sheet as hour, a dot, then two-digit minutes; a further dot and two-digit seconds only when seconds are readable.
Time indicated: 4.53
